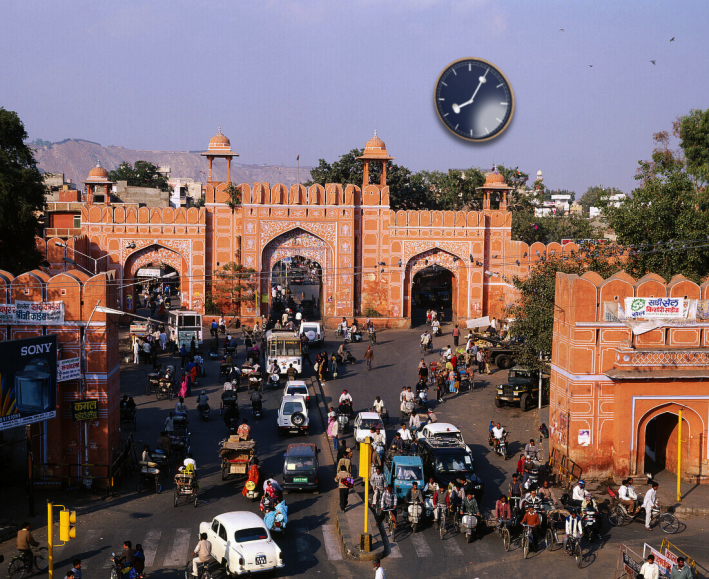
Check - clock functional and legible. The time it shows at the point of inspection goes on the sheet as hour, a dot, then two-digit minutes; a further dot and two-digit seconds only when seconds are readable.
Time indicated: 8.05
